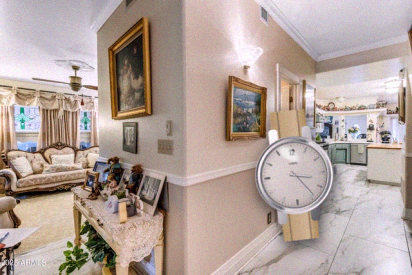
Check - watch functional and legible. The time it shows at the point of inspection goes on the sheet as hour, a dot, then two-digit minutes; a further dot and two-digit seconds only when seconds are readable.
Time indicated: 3.24
